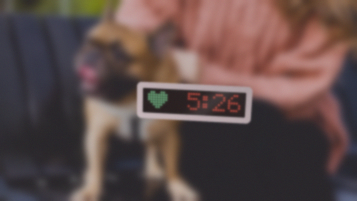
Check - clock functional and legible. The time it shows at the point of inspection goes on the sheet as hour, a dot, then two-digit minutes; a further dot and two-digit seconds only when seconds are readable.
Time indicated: 5.26
